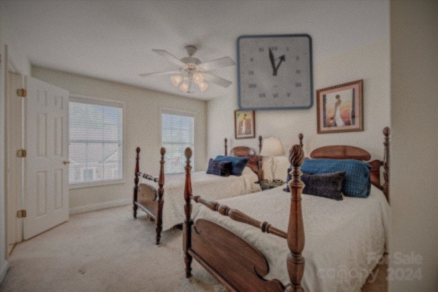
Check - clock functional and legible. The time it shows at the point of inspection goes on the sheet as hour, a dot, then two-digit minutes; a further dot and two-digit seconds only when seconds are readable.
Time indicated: 12.58
